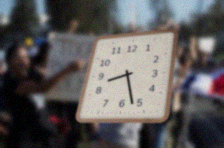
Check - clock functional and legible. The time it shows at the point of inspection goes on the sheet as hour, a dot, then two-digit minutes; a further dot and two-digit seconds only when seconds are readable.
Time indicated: 8.27
